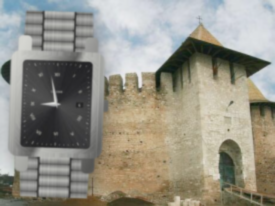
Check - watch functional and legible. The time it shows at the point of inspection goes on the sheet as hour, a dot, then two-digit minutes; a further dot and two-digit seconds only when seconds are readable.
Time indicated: 8.58
